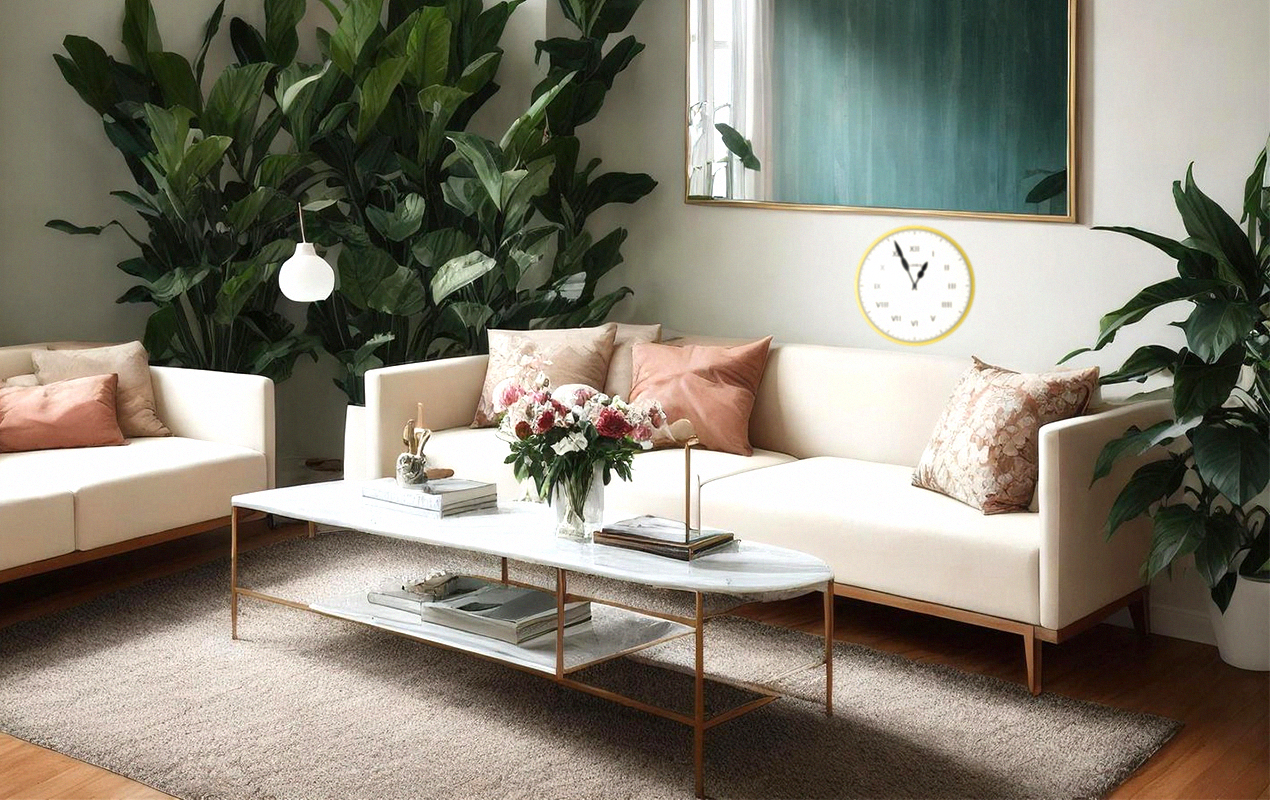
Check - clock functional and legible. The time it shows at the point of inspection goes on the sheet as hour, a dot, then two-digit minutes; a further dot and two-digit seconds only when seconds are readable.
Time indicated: 12.56
